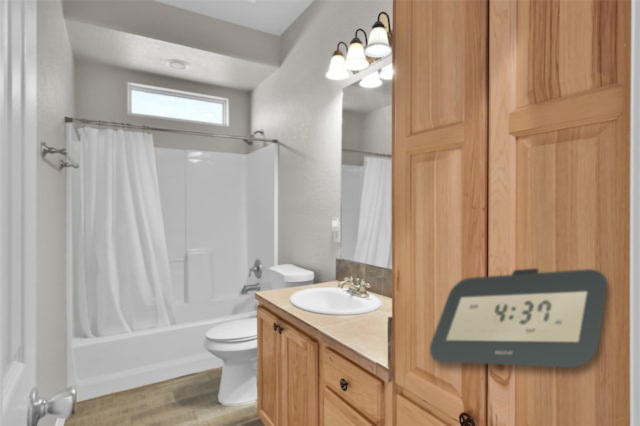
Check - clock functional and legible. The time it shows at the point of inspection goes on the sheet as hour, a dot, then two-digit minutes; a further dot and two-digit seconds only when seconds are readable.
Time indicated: 4.37
